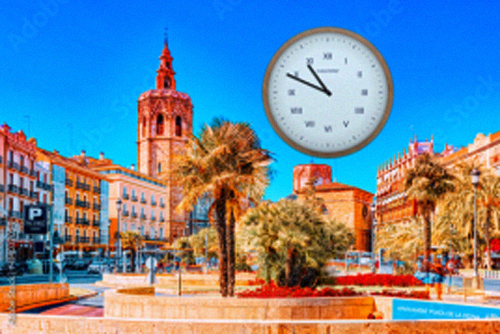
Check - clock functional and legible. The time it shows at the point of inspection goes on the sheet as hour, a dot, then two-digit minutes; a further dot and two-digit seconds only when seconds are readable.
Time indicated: 10.49
